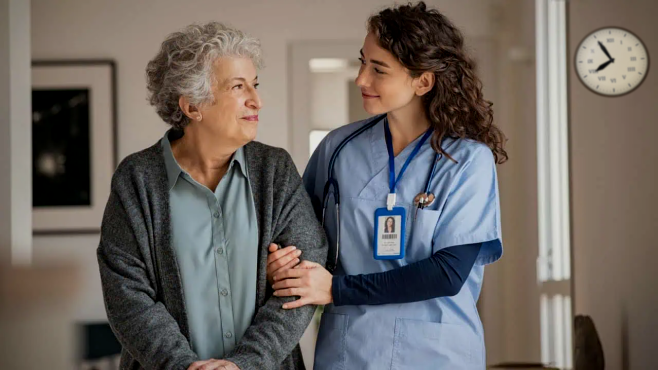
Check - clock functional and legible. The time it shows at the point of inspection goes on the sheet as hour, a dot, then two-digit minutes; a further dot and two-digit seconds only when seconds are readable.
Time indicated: 7.55
